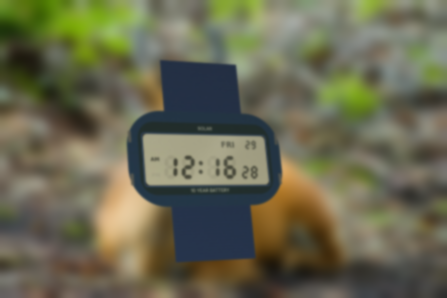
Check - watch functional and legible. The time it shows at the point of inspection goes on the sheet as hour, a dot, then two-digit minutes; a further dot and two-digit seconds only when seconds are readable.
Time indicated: 12.16.28
